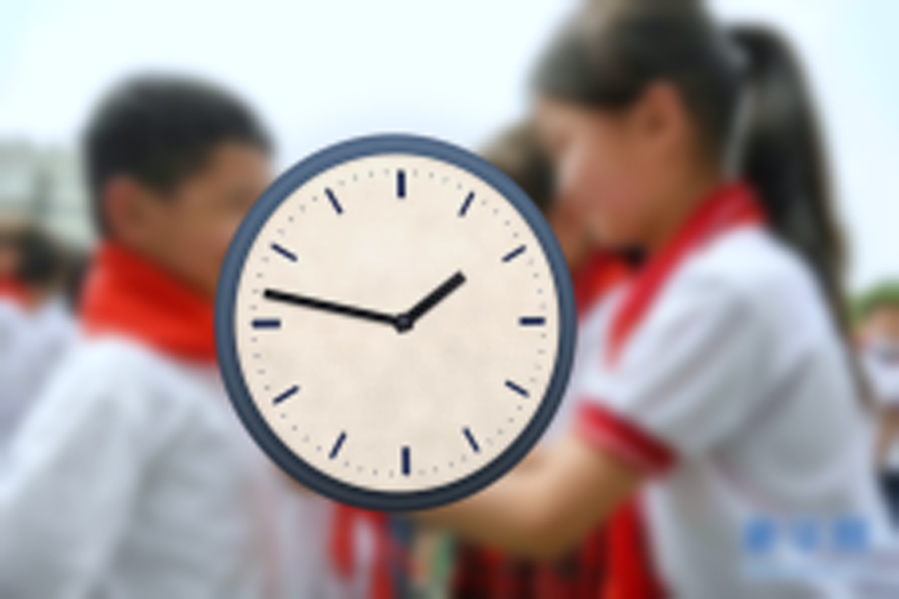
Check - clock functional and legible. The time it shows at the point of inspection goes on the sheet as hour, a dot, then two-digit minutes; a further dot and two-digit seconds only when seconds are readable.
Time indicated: 1.47
